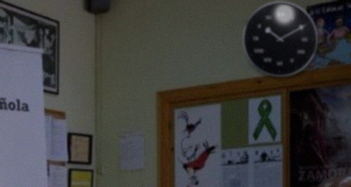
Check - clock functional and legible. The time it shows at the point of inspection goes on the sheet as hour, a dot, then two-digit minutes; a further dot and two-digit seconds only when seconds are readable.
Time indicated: 10.10
